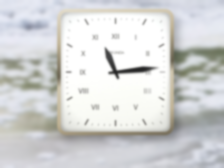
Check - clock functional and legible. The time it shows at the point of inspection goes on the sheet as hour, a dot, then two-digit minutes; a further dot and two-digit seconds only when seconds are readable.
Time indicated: 11.14
